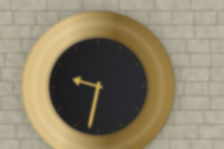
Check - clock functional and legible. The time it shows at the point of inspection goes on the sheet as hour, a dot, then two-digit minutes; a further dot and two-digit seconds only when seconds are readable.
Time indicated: 9.32
